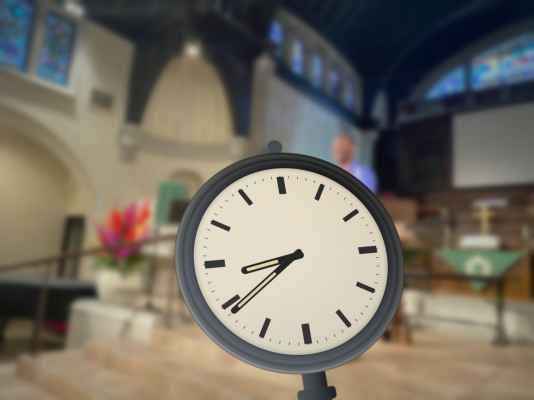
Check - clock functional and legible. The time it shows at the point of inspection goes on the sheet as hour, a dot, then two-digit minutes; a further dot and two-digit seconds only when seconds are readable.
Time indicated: 8.39
